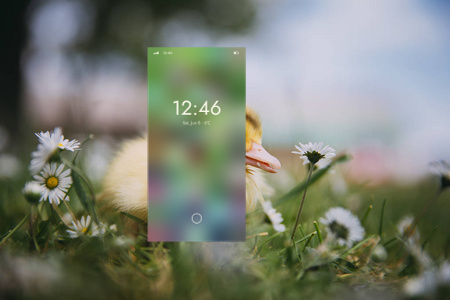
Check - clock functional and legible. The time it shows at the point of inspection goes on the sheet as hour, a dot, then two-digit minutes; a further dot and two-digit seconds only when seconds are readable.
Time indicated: 12.46
